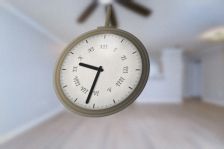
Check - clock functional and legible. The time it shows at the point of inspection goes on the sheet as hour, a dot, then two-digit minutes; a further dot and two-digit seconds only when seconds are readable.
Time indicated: 9.32
